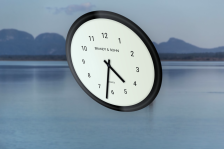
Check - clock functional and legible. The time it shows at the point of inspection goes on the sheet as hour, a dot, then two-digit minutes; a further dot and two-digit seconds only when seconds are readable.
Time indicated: 4.32
